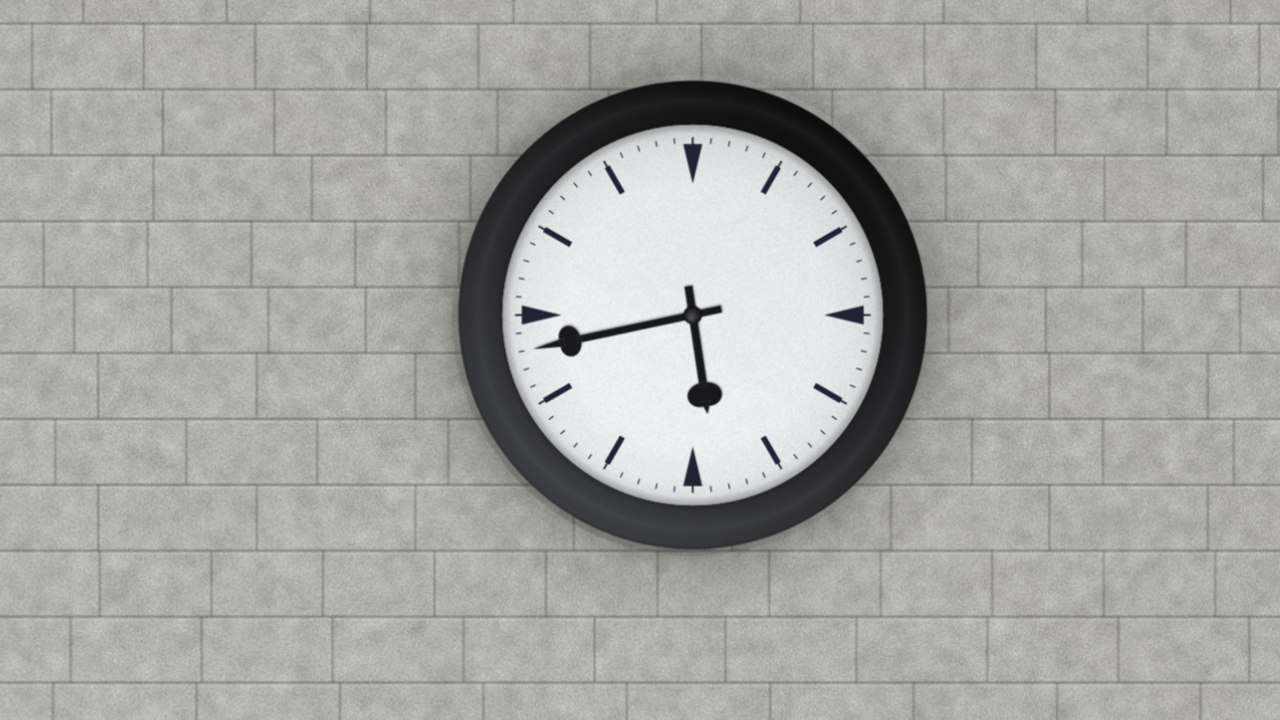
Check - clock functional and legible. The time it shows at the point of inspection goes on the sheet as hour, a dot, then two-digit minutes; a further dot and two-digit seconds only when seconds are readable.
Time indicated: 5.43
